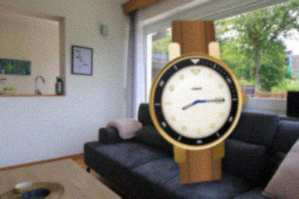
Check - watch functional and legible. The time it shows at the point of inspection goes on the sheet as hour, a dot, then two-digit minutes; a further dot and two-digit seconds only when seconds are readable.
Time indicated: 8.15
